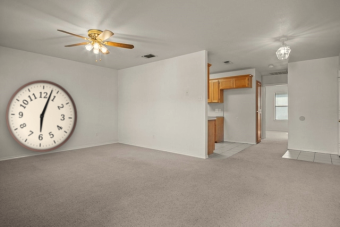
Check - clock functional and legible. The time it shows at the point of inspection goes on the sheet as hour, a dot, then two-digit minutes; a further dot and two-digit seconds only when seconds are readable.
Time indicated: 6.03
